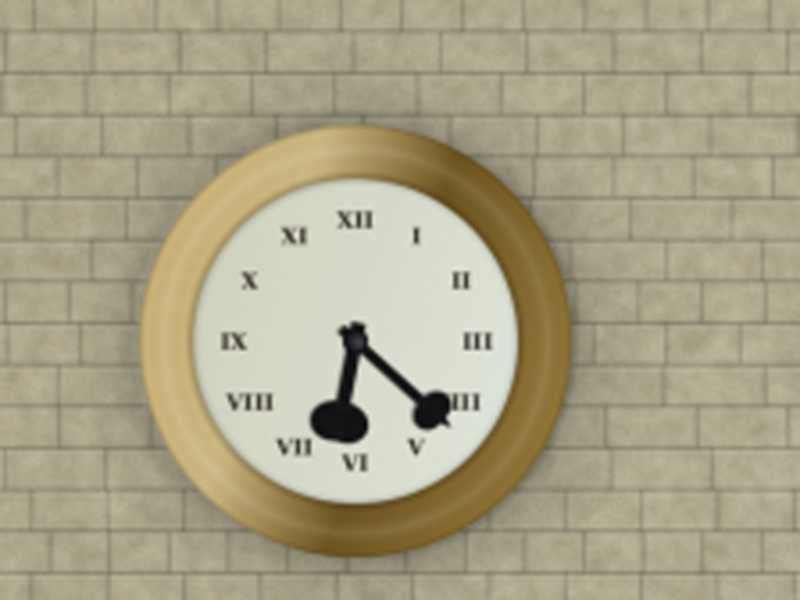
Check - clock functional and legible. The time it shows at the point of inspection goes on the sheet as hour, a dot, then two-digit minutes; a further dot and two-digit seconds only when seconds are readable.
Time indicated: 6.22
